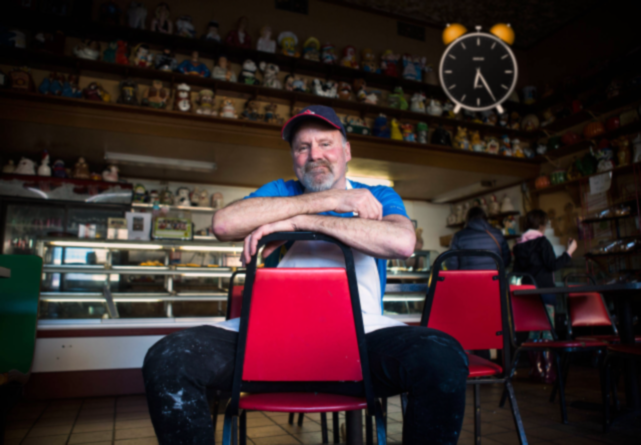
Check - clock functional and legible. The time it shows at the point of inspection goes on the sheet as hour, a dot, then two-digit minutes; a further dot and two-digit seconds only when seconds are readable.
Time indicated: 6.25
